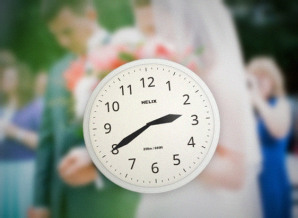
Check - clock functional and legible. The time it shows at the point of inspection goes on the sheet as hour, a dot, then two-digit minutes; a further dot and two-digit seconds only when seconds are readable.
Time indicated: 2.40
